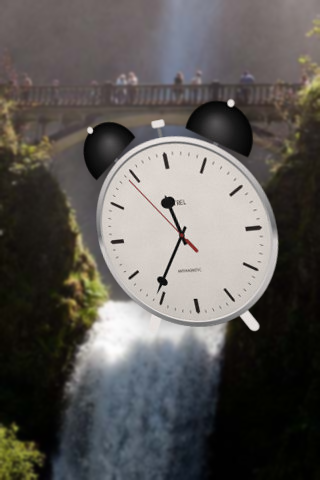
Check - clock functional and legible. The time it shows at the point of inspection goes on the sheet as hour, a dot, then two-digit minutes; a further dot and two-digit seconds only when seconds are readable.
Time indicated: 11.35.54
